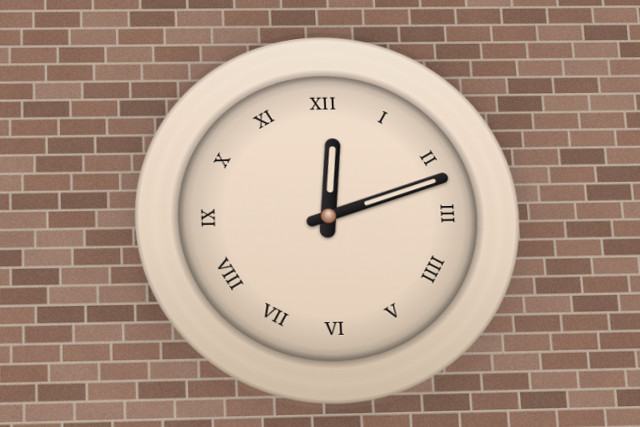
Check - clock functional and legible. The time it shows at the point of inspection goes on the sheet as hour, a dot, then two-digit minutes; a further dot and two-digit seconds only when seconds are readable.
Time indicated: 12.12
